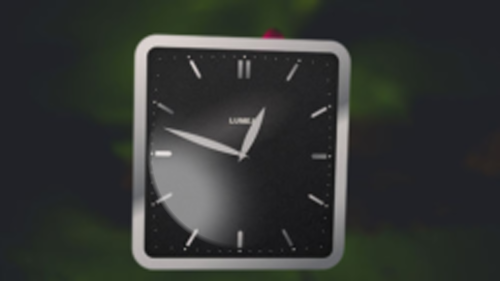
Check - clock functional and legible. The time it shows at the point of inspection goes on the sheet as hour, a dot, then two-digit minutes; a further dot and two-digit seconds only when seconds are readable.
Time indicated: 12.48
